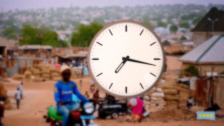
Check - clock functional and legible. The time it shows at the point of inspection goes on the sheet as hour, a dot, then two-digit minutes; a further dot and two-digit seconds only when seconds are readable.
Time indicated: 7.17
